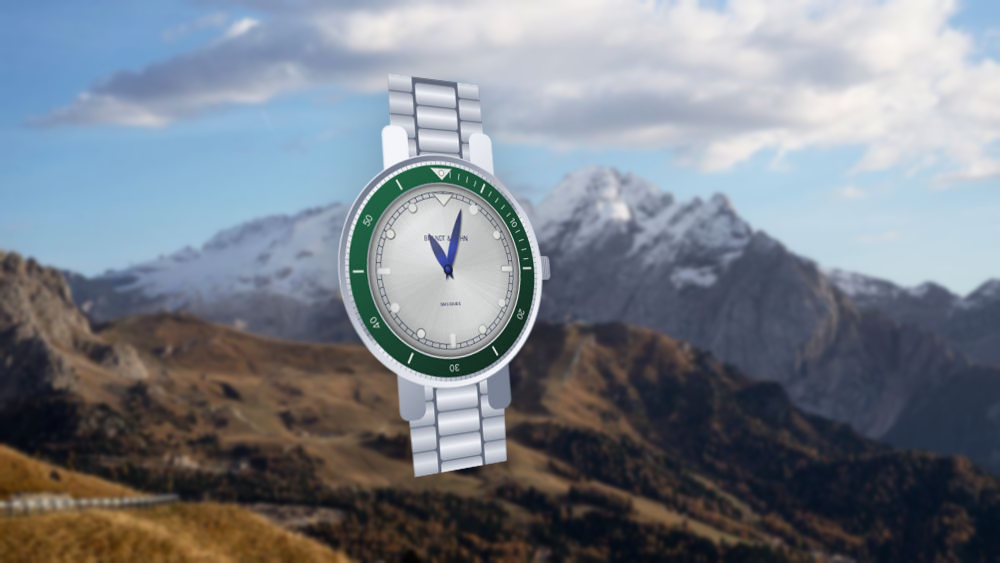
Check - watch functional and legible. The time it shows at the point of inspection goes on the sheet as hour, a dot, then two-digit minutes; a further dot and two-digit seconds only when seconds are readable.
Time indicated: 11.03
